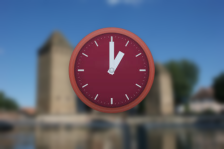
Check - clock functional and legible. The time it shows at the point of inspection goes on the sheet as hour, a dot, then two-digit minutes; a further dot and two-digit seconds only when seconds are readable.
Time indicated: 1.00
